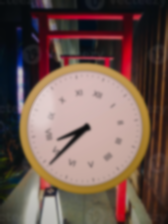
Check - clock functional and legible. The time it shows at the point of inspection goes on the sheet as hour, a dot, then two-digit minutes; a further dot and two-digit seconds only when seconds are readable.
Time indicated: 7.34
